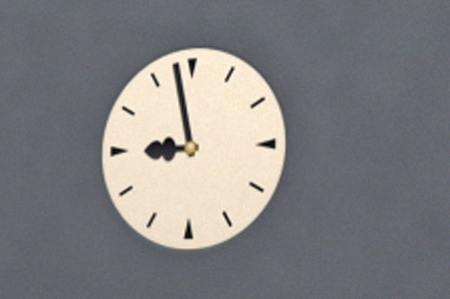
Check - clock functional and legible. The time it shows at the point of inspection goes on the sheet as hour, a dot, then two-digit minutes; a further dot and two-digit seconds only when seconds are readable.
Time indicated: 8.58
